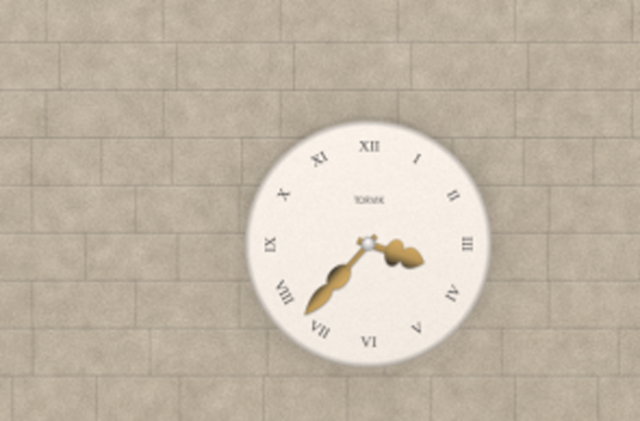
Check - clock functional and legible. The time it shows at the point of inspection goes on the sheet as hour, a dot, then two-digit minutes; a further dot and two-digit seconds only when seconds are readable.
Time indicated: 3.37
